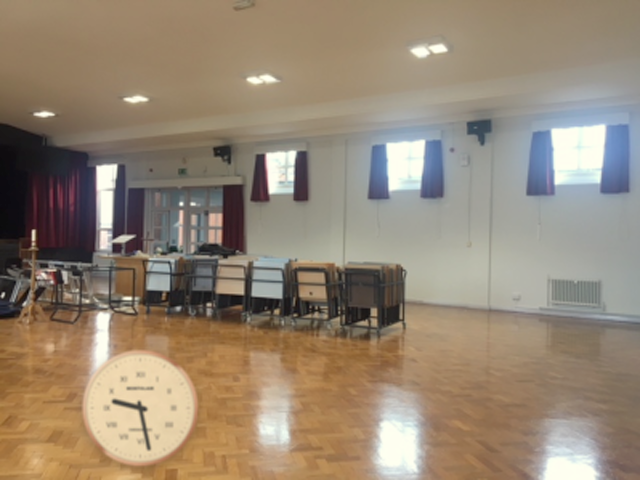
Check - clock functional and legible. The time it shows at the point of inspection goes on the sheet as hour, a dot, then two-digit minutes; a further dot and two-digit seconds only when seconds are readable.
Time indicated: 9.28
